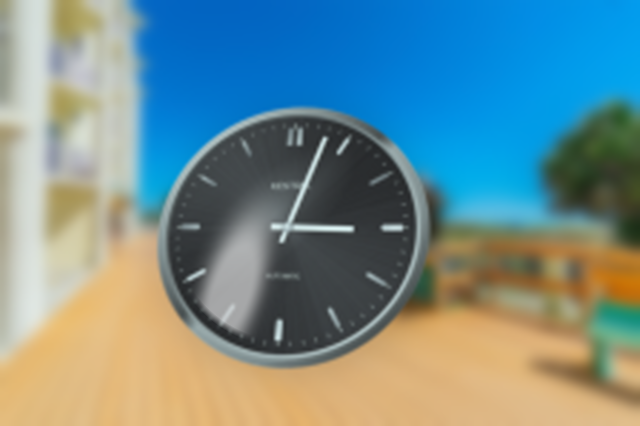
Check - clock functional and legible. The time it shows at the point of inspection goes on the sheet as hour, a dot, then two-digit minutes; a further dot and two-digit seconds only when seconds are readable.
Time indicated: 3.03
